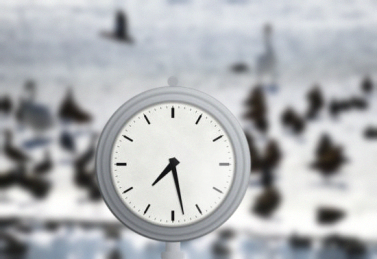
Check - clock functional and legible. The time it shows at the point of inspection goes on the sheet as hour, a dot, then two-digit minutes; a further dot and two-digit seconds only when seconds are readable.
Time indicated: 7.28
